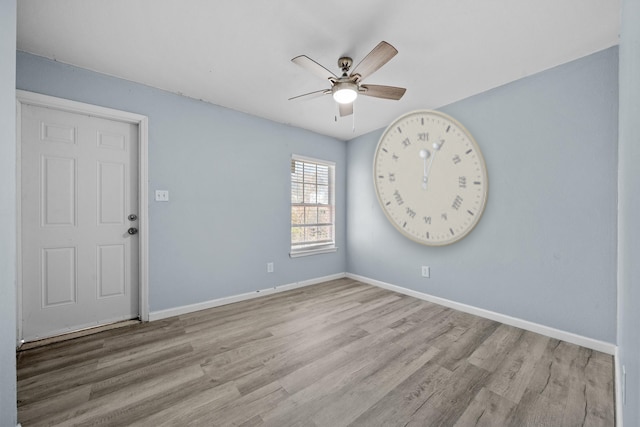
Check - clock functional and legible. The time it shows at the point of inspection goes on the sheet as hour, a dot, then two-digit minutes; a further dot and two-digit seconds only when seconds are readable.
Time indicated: 12.04
